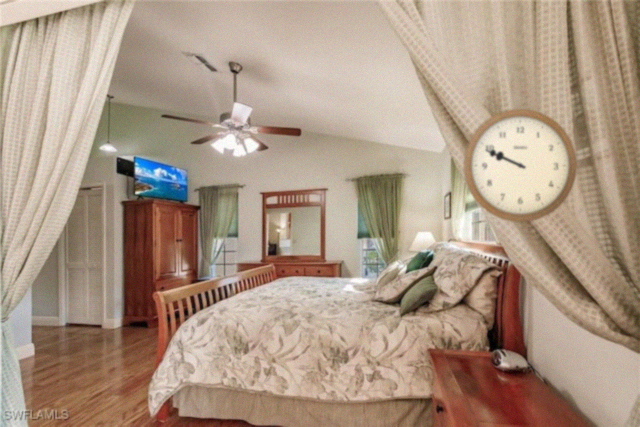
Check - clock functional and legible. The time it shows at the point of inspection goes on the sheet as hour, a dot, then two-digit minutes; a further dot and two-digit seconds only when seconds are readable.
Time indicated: 9.49
